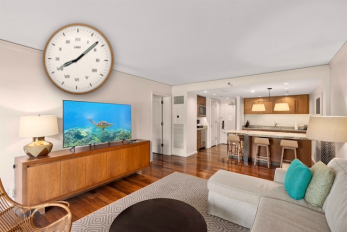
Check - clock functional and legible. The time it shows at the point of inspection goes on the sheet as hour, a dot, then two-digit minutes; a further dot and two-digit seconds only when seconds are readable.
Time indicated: 8.08
